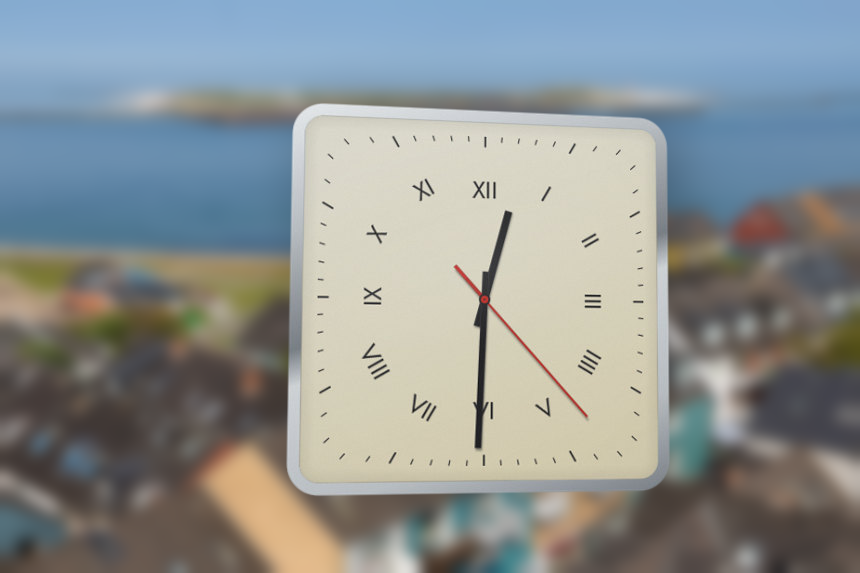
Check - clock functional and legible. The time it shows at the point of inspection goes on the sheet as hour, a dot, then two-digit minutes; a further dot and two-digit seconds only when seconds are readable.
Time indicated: 12.30.23
